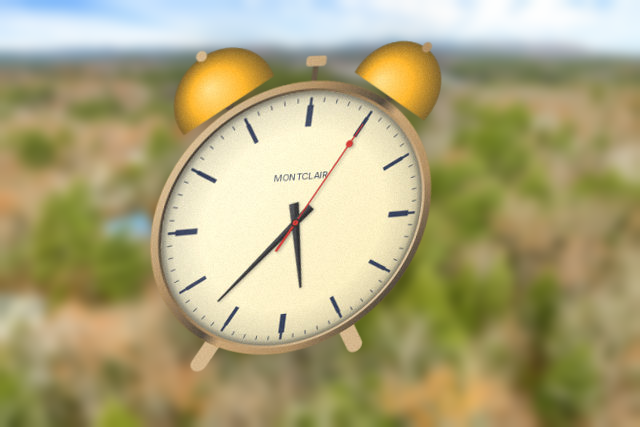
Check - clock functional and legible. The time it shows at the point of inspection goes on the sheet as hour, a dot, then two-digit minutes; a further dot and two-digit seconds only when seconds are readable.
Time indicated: 5.37.05
